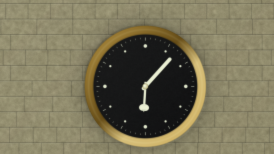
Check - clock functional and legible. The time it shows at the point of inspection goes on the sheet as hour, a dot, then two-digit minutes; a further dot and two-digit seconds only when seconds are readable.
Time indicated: 6.07
